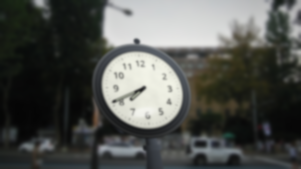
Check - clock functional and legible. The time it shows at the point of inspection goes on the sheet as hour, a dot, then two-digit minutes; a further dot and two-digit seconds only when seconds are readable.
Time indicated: 7.41
